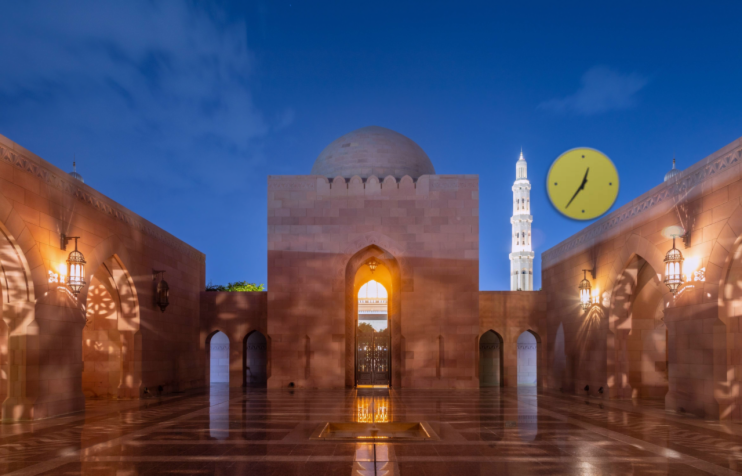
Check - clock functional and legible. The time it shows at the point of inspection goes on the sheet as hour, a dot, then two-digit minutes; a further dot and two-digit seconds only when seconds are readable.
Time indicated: 12.36
